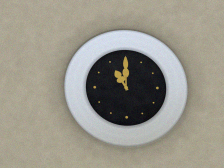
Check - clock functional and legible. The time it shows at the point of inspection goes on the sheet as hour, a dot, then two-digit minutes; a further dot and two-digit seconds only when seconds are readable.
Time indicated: 11.00
